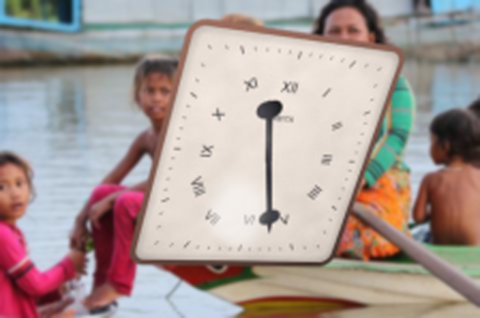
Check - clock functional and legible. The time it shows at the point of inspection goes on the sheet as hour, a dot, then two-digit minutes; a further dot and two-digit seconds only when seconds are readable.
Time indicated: 11.27
